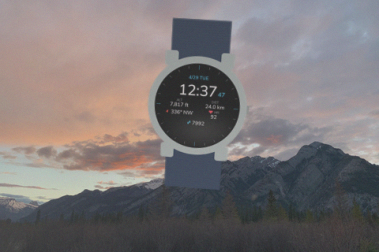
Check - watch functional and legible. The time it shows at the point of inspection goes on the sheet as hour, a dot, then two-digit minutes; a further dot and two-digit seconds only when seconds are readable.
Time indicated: 12.37
